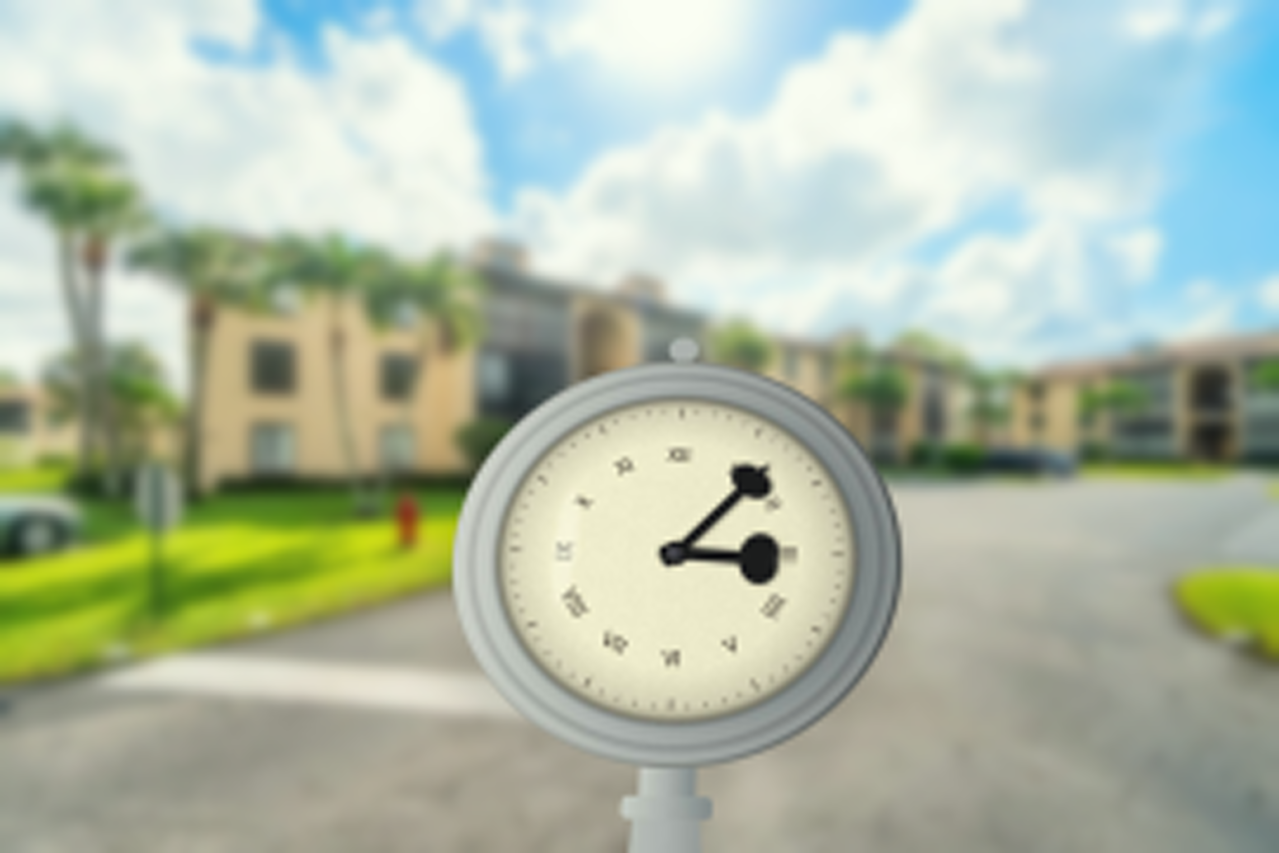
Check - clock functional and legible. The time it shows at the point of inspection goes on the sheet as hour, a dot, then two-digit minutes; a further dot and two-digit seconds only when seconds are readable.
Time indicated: 3.07
